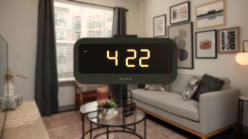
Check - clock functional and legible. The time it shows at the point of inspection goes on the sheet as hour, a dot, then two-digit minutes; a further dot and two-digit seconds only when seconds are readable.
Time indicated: 4.22
